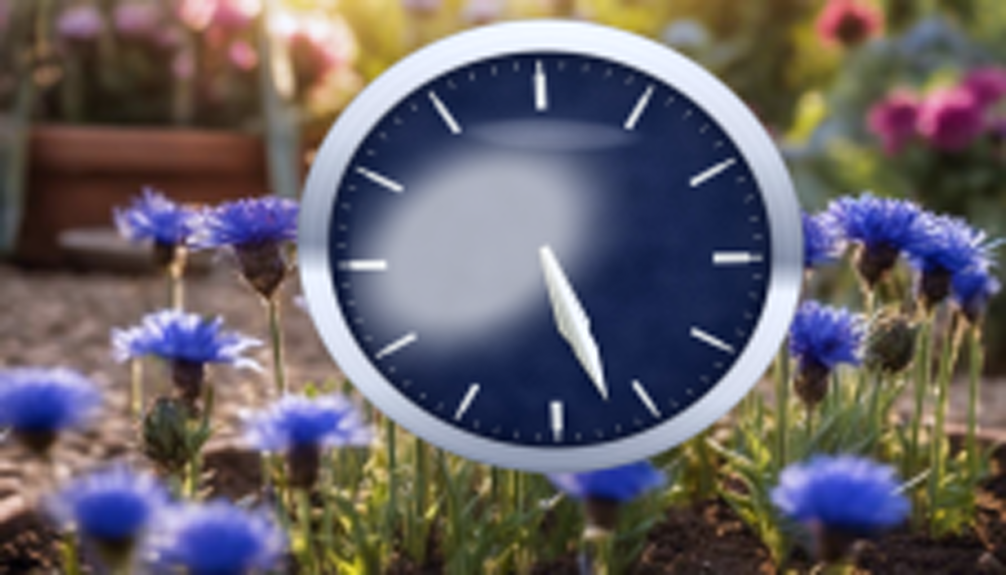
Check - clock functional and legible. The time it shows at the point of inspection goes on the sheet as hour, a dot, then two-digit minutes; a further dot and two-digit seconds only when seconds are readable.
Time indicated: 5.27
